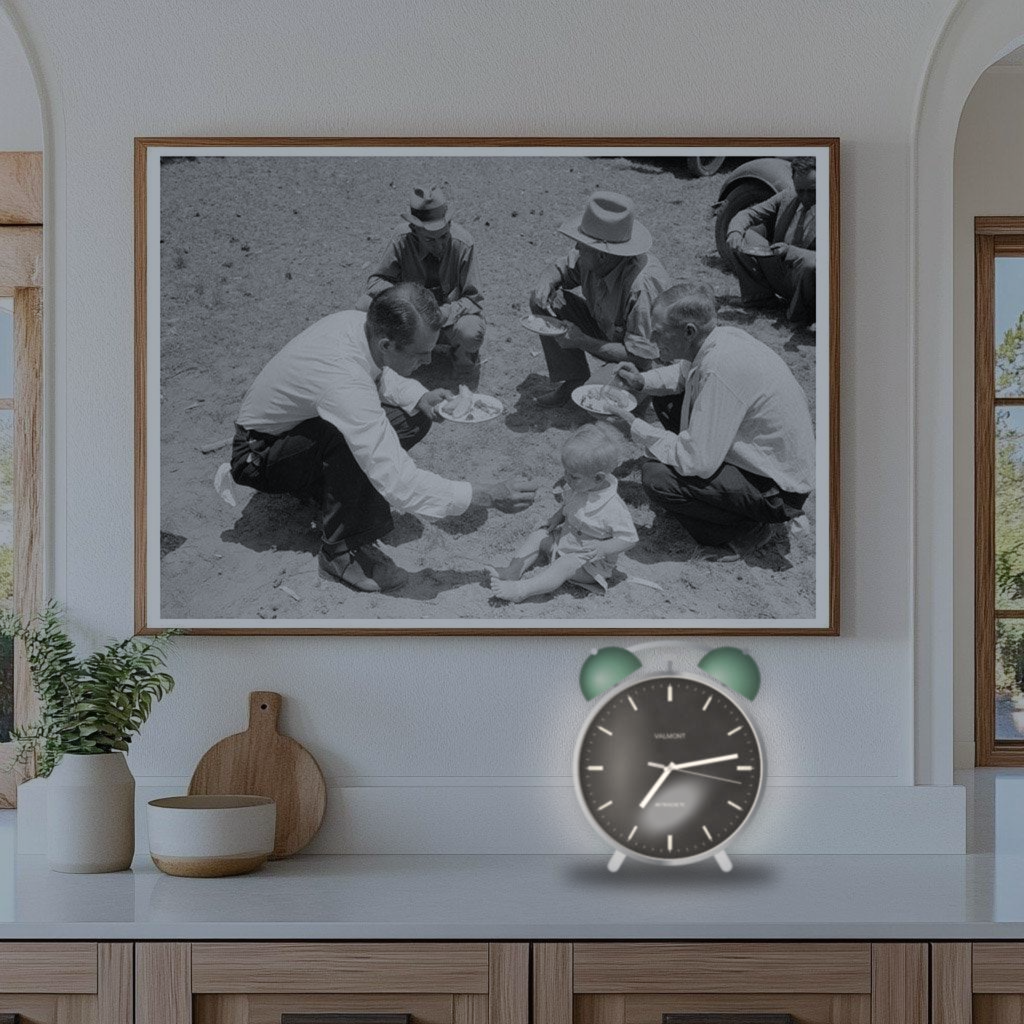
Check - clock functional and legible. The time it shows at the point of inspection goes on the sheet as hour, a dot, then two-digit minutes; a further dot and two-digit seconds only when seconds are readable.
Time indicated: 7.13.17
